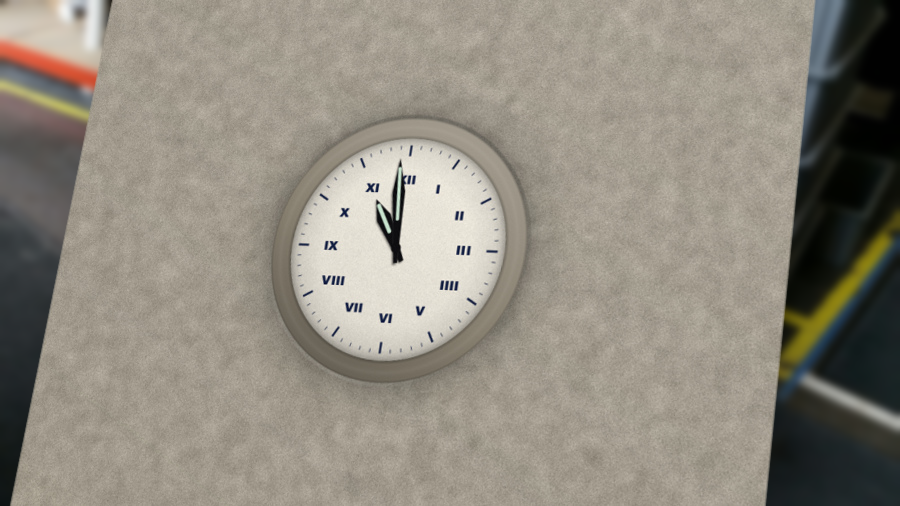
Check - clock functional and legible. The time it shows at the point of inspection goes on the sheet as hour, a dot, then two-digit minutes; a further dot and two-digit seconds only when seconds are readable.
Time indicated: 10.59
